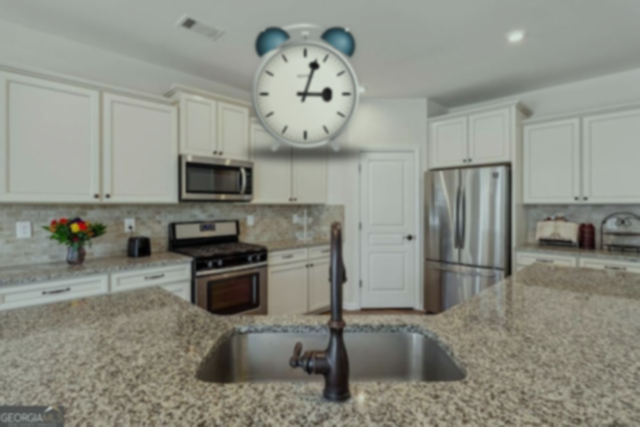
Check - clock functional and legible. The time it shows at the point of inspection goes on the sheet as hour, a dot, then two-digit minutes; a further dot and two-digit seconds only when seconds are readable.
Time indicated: 3.03
